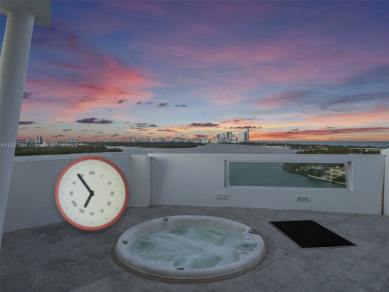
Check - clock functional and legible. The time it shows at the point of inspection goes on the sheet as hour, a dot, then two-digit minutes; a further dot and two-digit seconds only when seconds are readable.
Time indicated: 6.54
